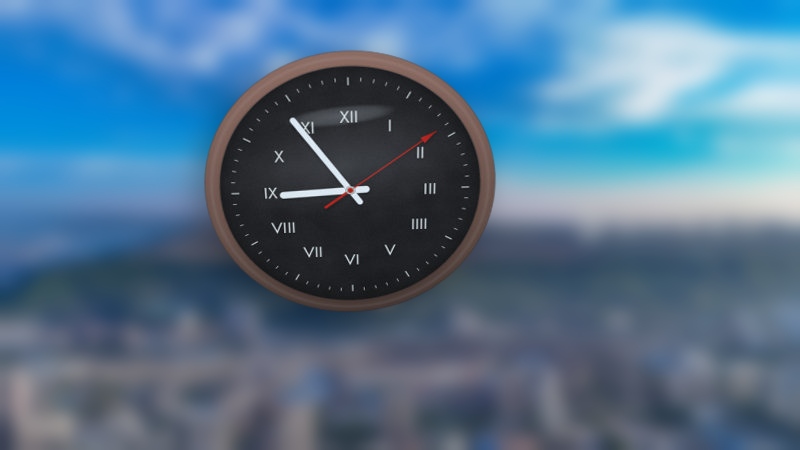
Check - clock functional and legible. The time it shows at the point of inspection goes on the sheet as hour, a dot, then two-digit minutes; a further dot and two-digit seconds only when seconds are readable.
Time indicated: 8.54.09
